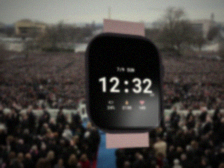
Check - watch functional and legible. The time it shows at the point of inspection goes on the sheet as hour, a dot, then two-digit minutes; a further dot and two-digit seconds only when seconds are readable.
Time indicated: 12.32
